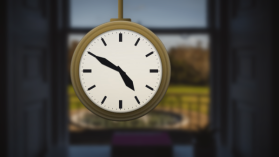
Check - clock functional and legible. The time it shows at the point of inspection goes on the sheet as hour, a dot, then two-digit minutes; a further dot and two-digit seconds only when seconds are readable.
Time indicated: 4.50
